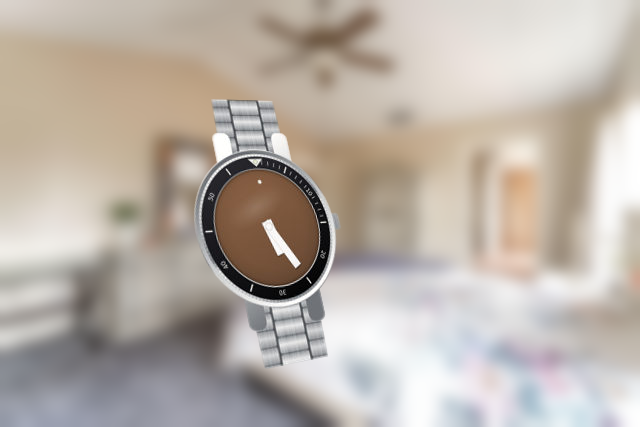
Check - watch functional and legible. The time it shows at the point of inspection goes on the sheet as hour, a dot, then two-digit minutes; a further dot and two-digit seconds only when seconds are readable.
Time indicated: 5.25
